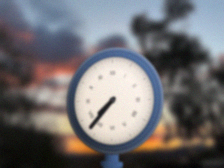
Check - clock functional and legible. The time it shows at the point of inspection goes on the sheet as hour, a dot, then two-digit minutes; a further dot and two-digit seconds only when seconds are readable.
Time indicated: 7.37
